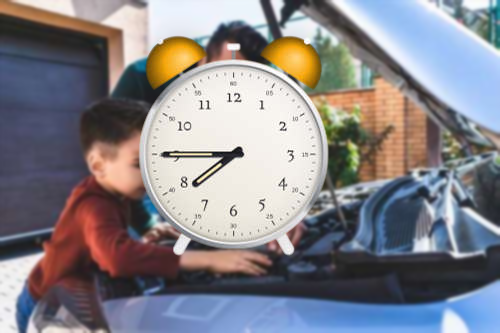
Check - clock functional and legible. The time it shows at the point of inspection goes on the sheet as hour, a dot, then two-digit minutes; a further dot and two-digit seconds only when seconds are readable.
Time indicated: 7.45
